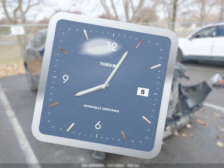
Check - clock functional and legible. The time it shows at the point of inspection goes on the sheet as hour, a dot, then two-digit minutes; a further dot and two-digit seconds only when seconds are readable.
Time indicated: 8.04
